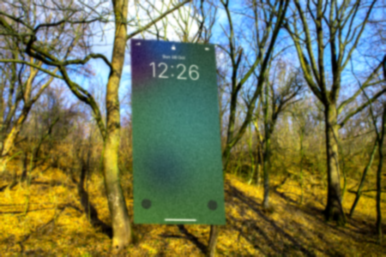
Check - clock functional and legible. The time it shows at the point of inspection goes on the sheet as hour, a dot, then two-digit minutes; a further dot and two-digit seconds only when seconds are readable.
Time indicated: 12.26
